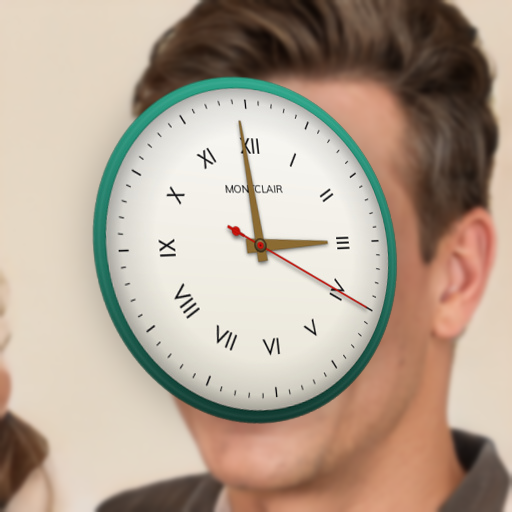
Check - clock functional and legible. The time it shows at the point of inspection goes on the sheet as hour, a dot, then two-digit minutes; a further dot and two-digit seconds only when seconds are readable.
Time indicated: 2.59.20
